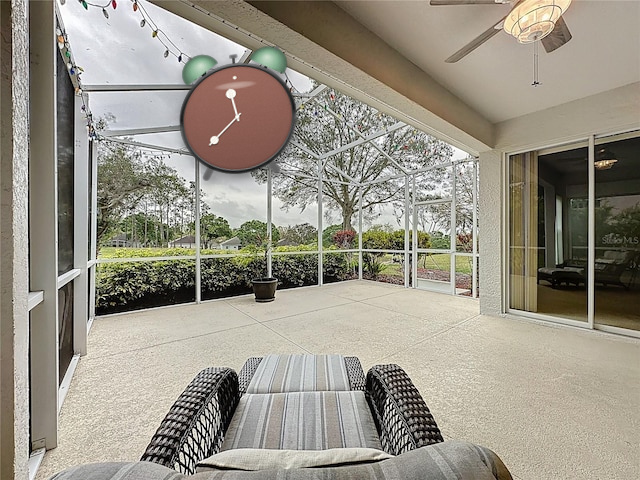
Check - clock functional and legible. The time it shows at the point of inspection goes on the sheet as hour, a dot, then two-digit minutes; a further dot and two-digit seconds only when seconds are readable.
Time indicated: 11.38
